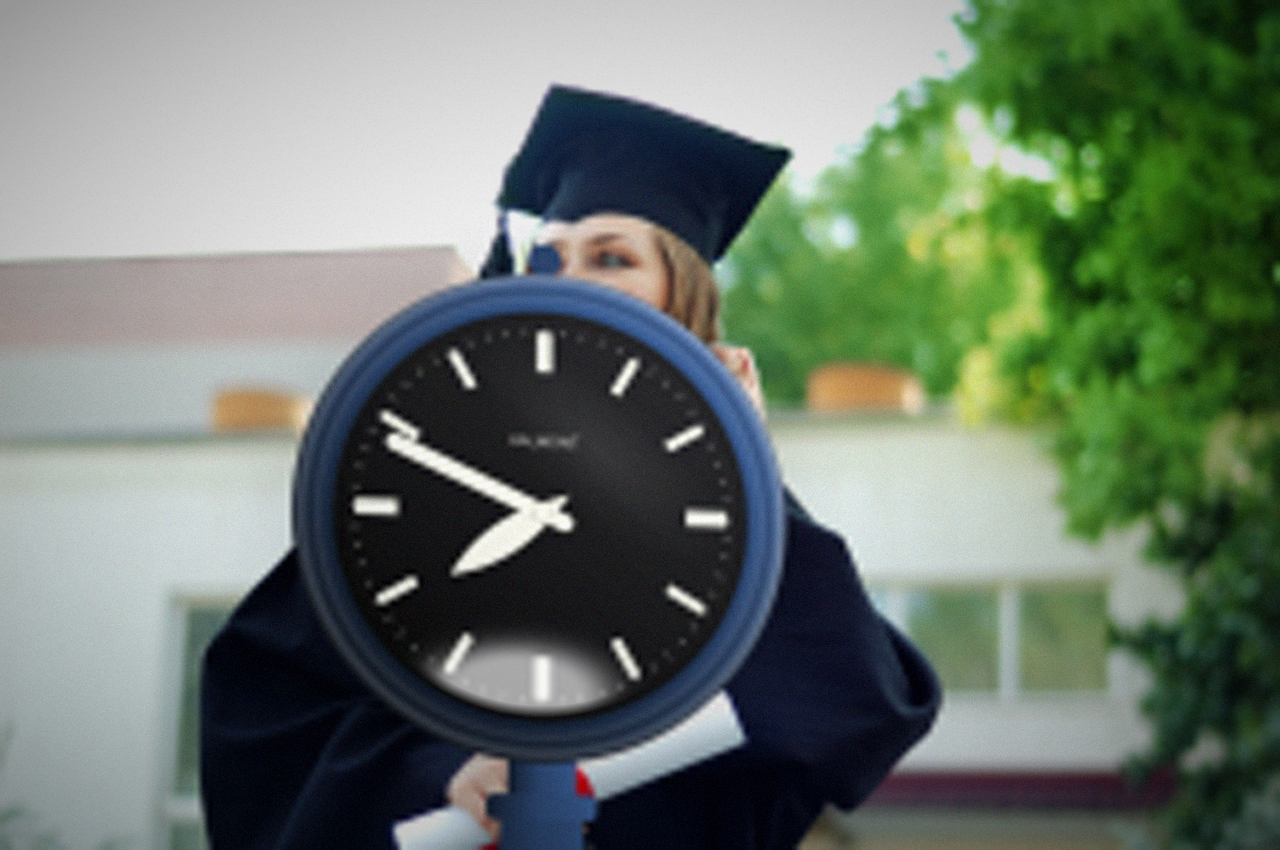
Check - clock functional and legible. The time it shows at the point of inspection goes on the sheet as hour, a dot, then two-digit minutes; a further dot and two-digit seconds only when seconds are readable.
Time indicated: 7.49
